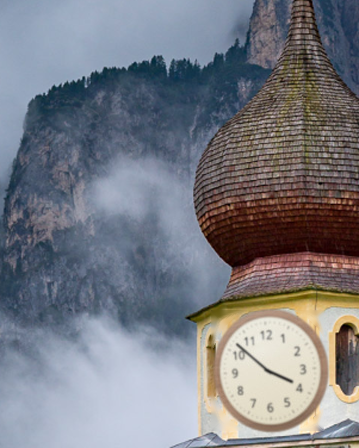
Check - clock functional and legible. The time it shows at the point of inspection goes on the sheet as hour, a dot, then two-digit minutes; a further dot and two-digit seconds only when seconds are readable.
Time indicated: 3.52
